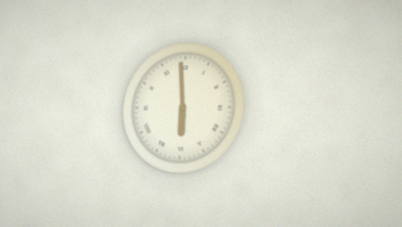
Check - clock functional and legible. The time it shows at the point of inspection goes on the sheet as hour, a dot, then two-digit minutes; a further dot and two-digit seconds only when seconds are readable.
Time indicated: 5.59
